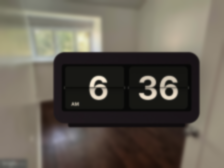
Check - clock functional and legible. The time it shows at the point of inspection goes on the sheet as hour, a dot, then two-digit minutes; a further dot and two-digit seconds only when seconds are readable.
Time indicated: 6.36
